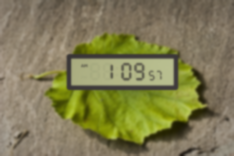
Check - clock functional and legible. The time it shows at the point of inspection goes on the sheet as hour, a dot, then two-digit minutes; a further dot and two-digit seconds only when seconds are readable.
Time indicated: 1.09
